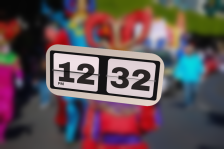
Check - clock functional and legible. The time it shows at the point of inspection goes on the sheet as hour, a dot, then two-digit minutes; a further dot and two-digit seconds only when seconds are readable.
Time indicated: 12.32
